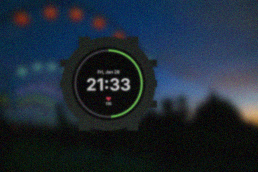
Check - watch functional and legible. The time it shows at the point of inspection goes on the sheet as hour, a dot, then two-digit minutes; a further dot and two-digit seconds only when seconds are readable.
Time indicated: 21.33
